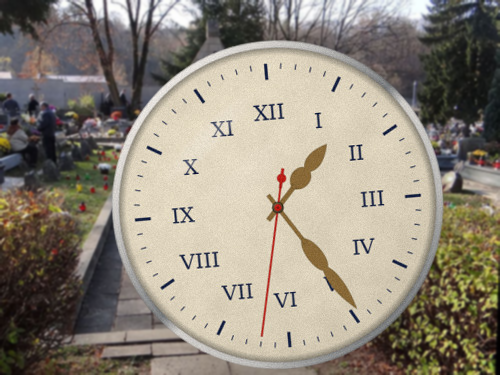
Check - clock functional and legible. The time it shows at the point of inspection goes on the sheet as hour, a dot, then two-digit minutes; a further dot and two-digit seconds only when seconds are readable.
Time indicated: 1.24.32
